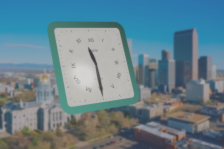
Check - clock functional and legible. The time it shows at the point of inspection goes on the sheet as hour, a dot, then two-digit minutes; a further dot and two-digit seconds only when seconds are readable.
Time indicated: 11.30
